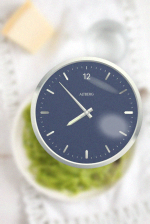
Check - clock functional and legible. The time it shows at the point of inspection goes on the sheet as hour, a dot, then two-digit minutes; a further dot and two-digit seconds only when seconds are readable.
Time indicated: 7.53
